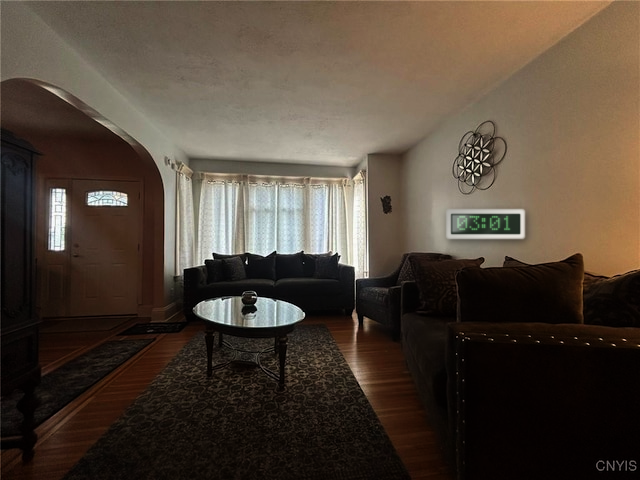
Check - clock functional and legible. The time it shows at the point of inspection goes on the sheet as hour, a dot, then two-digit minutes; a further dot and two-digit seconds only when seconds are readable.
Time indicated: 3.01
